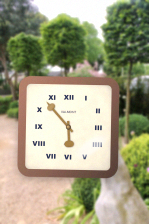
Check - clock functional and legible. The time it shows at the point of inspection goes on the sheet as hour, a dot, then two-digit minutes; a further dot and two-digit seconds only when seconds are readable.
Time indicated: 5.53
